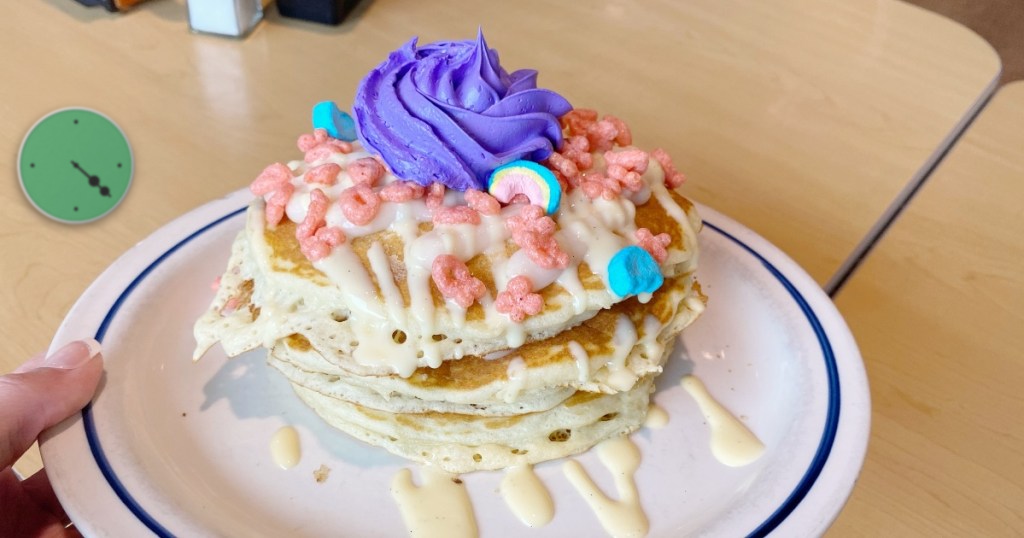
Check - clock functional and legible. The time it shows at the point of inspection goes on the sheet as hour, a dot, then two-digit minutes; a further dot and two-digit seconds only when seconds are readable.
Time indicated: 4.22
